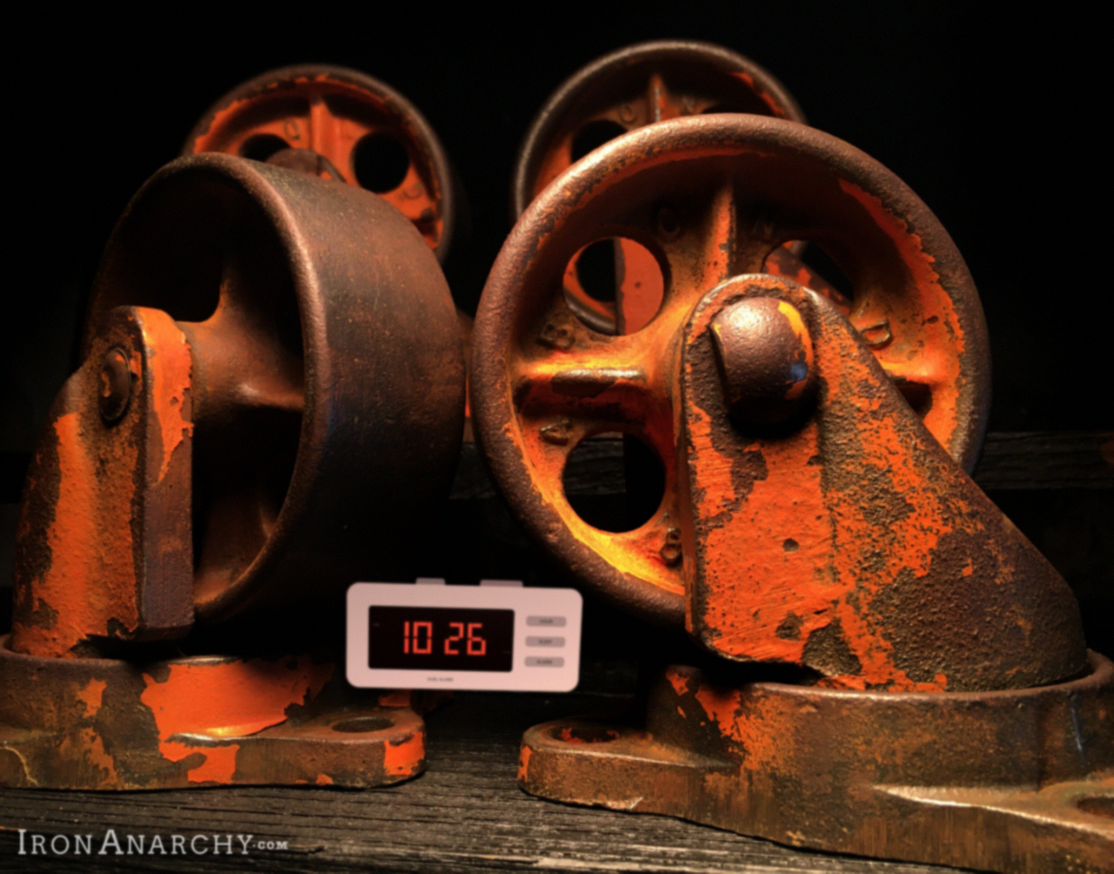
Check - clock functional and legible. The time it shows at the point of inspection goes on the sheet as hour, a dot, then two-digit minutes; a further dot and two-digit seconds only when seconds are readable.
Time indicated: 10.26
